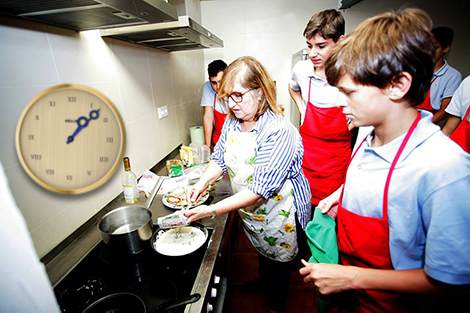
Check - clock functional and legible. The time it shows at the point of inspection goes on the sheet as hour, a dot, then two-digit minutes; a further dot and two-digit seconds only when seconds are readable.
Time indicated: 1.07
